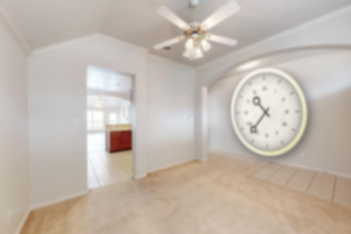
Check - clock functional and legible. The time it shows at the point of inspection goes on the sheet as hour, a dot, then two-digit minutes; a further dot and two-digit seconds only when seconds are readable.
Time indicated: 10.37
